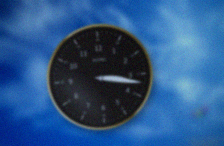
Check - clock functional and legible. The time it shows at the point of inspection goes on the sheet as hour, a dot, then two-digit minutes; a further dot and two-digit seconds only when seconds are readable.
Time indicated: 3.17
